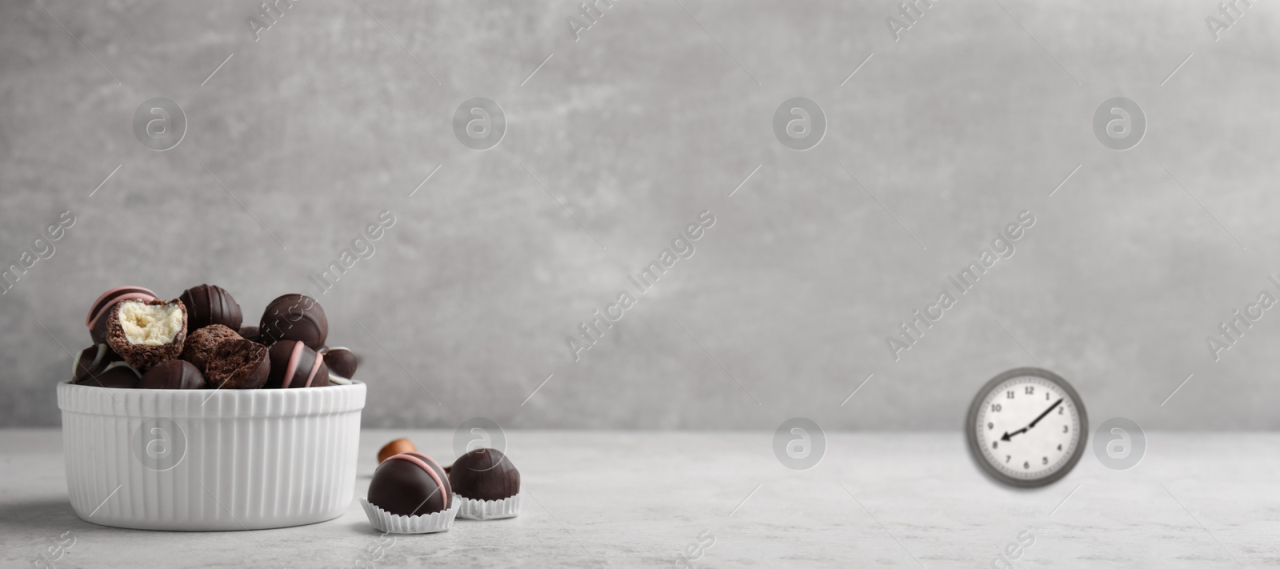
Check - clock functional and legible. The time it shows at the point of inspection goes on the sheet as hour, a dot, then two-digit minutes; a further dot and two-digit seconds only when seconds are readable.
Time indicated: 8.08
